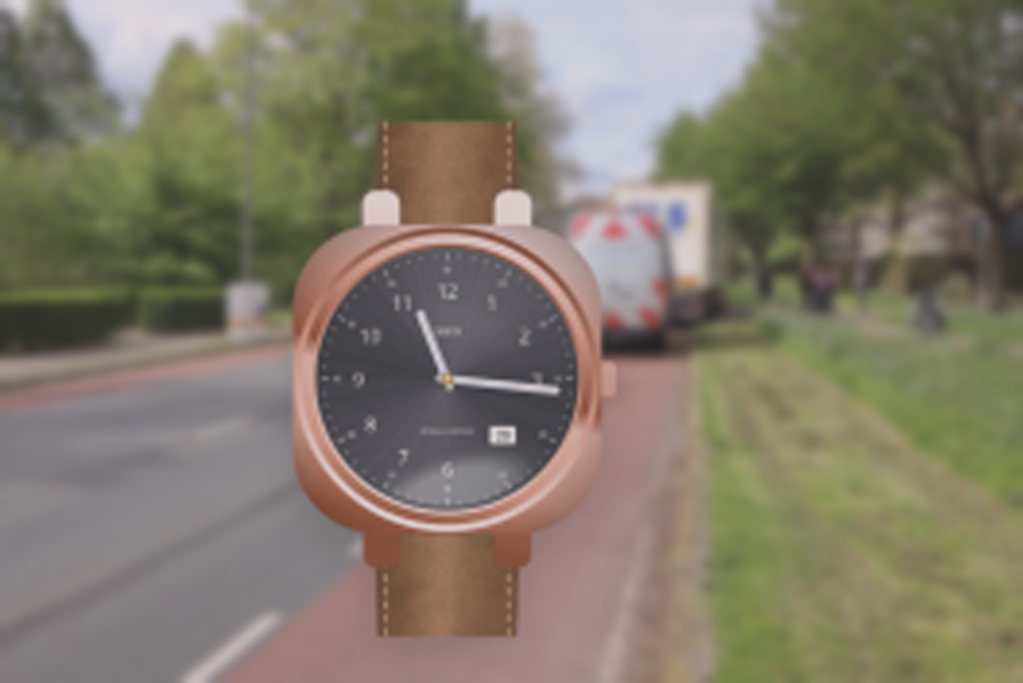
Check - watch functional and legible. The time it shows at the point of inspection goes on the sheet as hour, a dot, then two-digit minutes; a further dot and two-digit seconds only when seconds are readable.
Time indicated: 11.16
